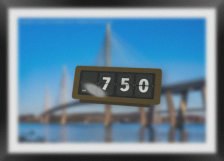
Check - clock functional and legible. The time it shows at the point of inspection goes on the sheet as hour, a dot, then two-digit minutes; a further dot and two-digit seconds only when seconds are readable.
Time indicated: 7.50
